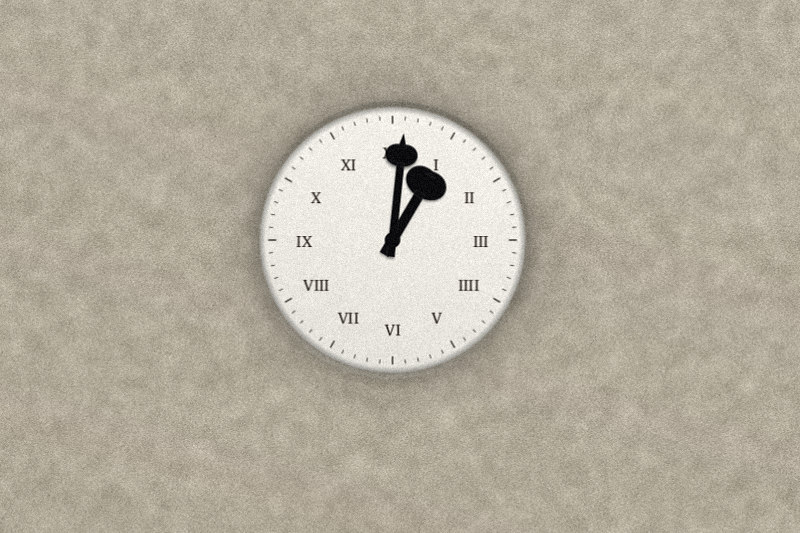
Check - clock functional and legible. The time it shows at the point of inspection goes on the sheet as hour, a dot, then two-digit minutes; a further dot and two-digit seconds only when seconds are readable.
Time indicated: 1.01
